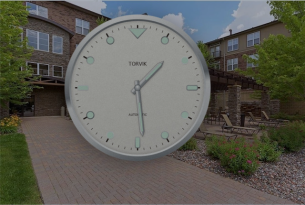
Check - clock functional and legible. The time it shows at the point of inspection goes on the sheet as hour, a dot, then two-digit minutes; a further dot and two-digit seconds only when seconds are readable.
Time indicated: 1.29
